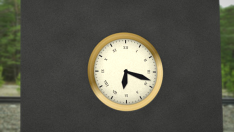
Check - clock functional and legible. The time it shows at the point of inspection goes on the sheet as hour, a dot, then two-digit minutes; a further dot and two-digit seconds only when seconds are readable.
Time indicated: 6.18
